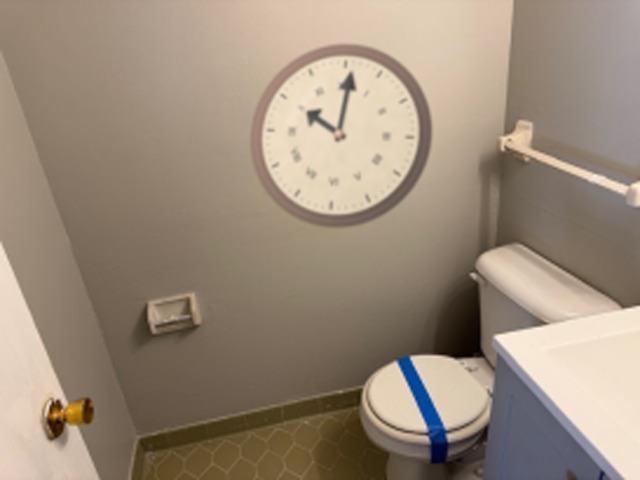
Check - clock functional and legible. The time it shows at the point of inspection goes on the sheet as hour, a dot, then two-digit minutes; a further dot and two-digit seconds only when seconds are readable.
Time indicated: 10.01
